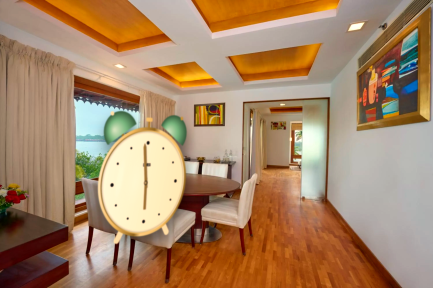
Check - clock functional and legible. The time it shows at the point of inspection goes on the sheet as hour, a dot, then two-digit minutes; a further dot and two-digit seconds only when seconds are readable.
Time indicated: 5.59
